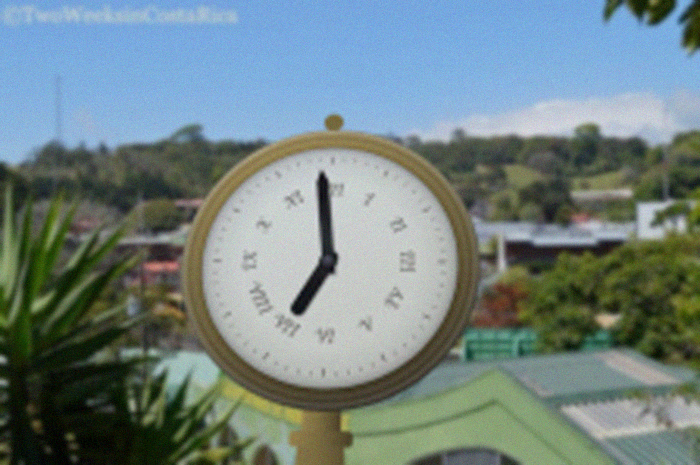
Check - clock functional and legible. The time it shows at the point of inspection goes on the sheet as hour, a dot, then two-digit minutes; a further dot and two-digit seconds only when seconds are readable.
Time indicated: 6.59
